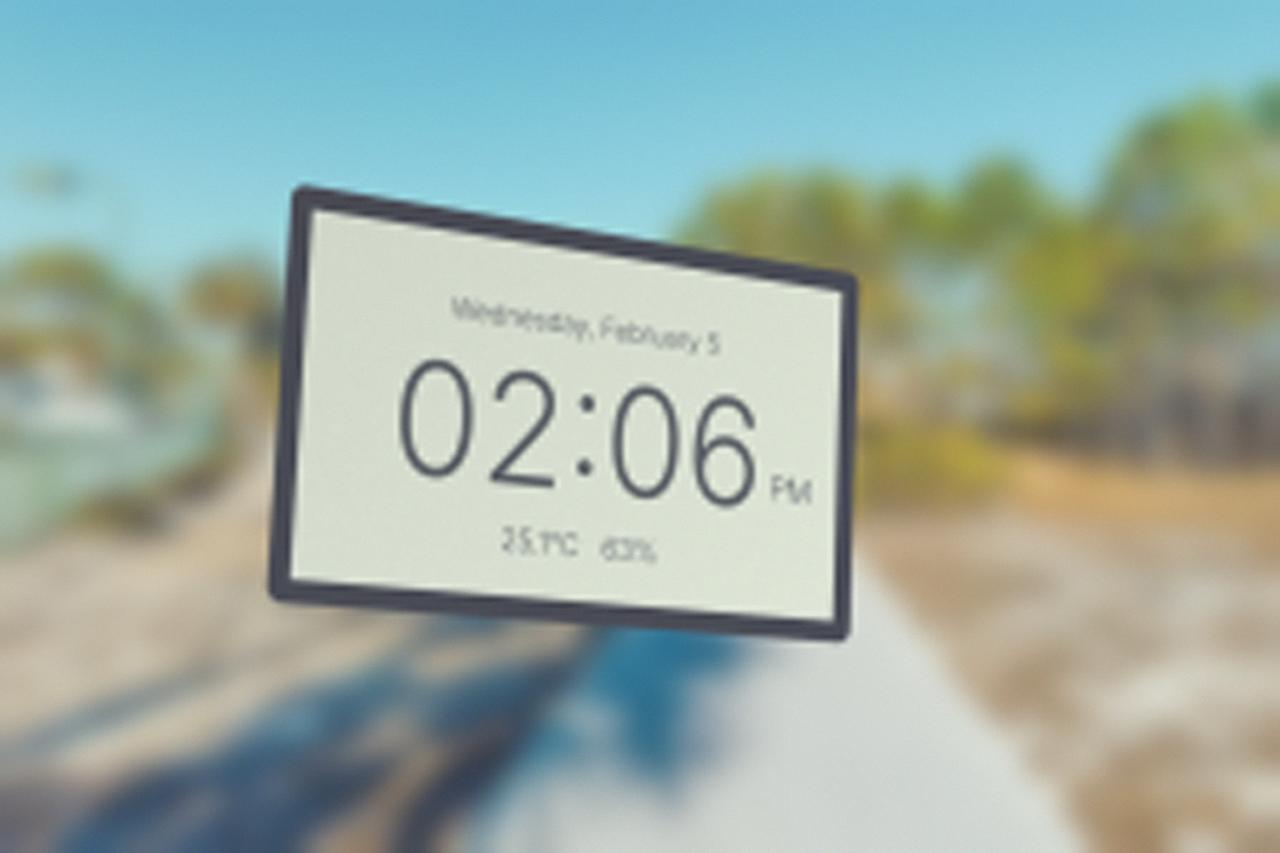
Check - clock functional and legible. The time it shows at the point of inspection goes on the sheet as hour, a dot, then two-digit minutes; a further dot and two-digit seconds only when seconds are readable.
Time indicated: 2.06
